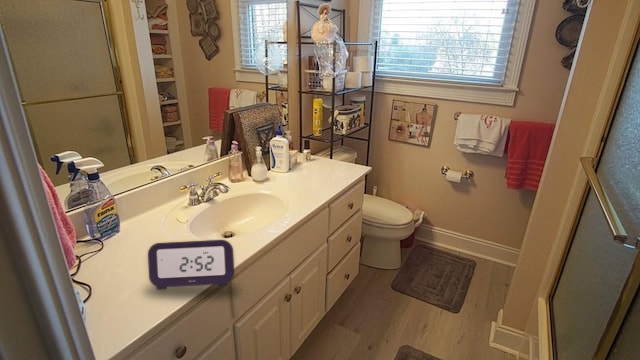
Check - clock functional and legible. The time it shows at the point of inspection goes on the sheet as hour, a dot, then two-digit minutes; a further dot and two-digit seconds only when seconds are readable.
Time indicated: 2.52
